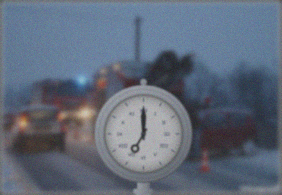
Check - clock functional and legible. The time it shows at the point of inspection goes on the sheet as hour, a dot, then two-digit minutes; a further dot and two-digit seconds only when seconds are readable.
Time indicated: 7.00
